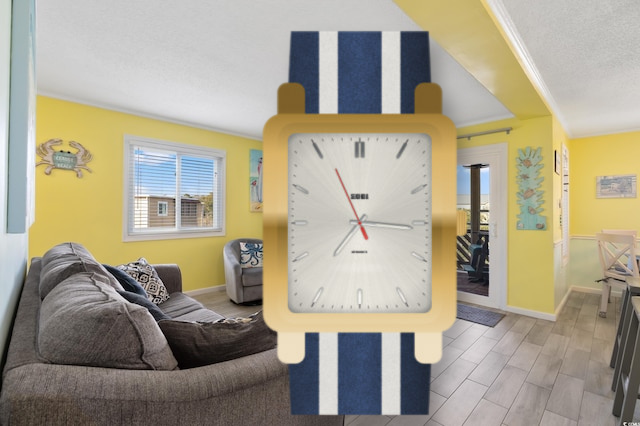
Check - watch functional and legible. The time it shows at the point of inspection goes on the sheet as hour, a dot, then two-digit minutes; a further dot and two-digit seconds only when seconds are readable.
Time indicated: 7.15.56
